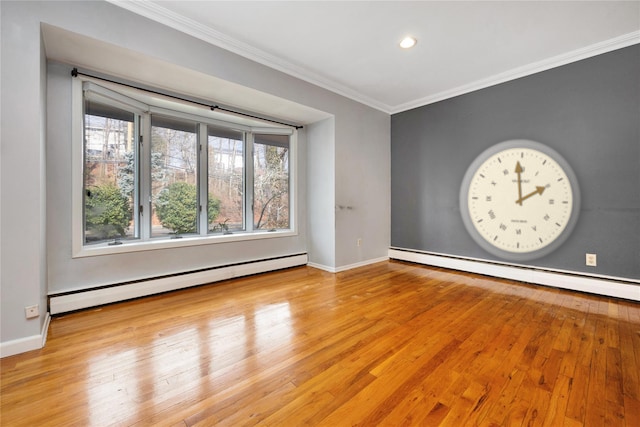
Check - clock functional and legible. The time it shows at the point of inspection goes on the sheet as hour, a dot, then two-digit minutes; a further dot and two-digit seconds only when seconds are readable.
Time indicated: 1.59
